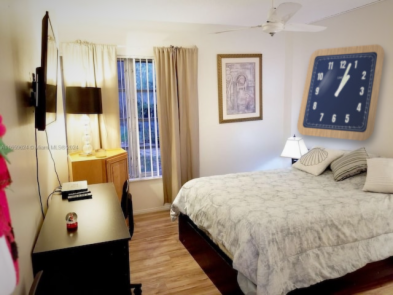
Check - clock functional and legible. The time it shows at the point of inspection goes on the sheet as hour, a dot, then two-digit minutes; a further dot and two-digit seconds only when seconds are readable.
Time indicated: 1.03
